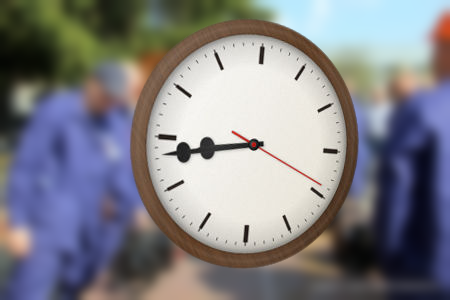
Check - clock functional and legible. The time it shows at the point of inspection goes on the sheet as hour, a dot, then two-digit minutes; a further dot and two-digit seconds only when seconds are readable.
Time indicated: 8.43.19
